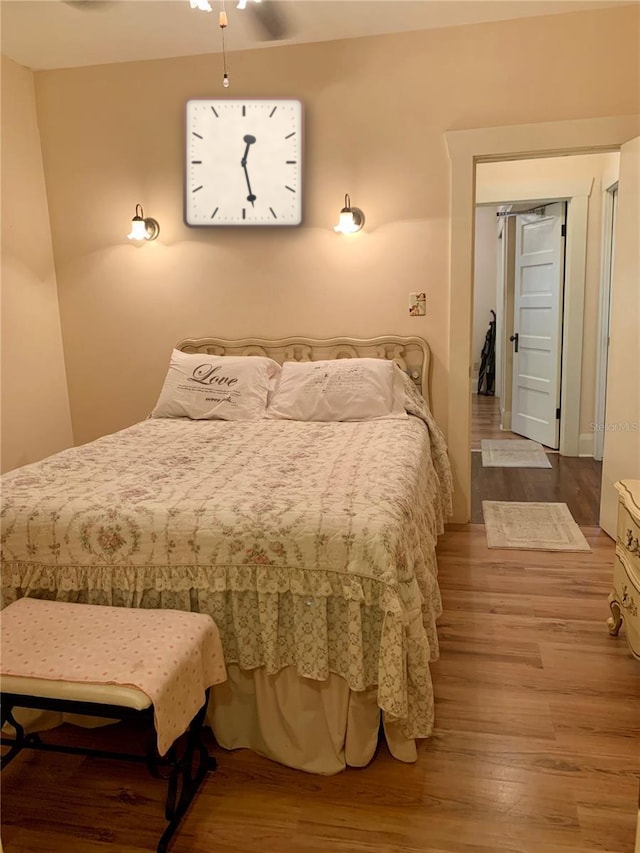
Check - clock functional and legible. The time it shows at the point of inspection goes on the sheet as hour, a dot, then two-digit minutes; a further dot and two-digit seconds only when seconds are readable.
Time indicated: 12.28
